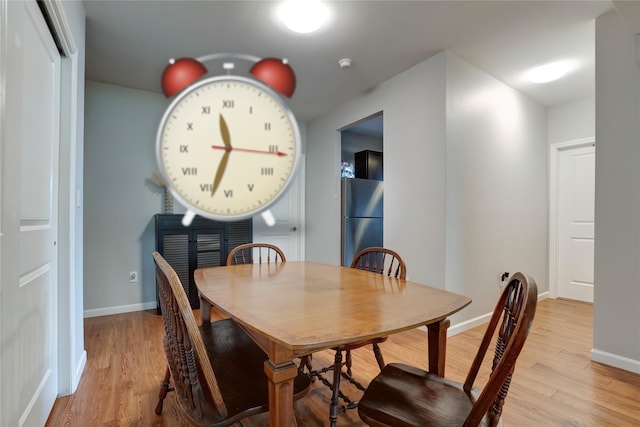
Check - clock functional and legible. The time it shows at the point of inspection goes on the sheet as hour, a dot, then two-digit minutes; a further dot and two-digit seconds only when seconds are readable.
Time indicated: 11.33.16
